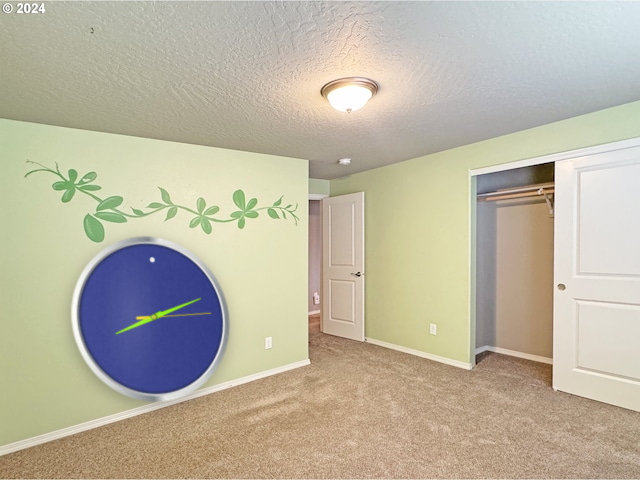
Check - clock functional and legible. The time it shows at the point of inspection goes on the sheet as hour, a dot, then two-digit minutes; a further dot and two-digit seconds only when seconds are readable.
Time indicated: 8.11.14
